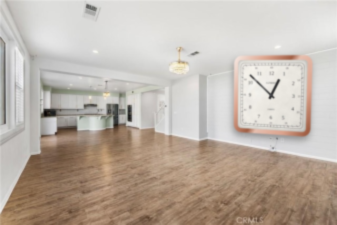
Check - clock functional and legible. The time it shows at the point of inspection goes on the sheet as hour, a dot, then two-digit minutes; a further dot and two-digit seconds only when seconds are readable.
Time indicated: 12.52
